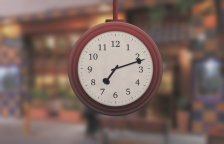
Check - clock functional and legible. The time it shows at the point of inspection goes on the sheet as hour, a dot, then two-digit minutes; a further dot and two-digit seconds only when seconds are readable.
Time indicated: 7.12
